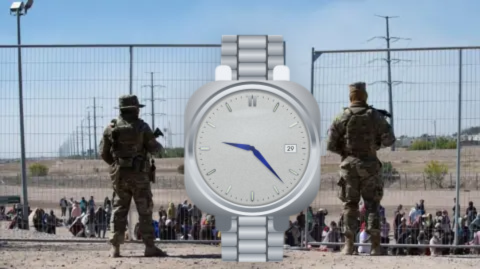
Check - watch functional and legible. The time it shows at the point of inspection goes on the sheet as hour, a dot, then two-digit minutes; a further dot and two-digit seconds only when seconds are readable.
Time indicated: 9.23
